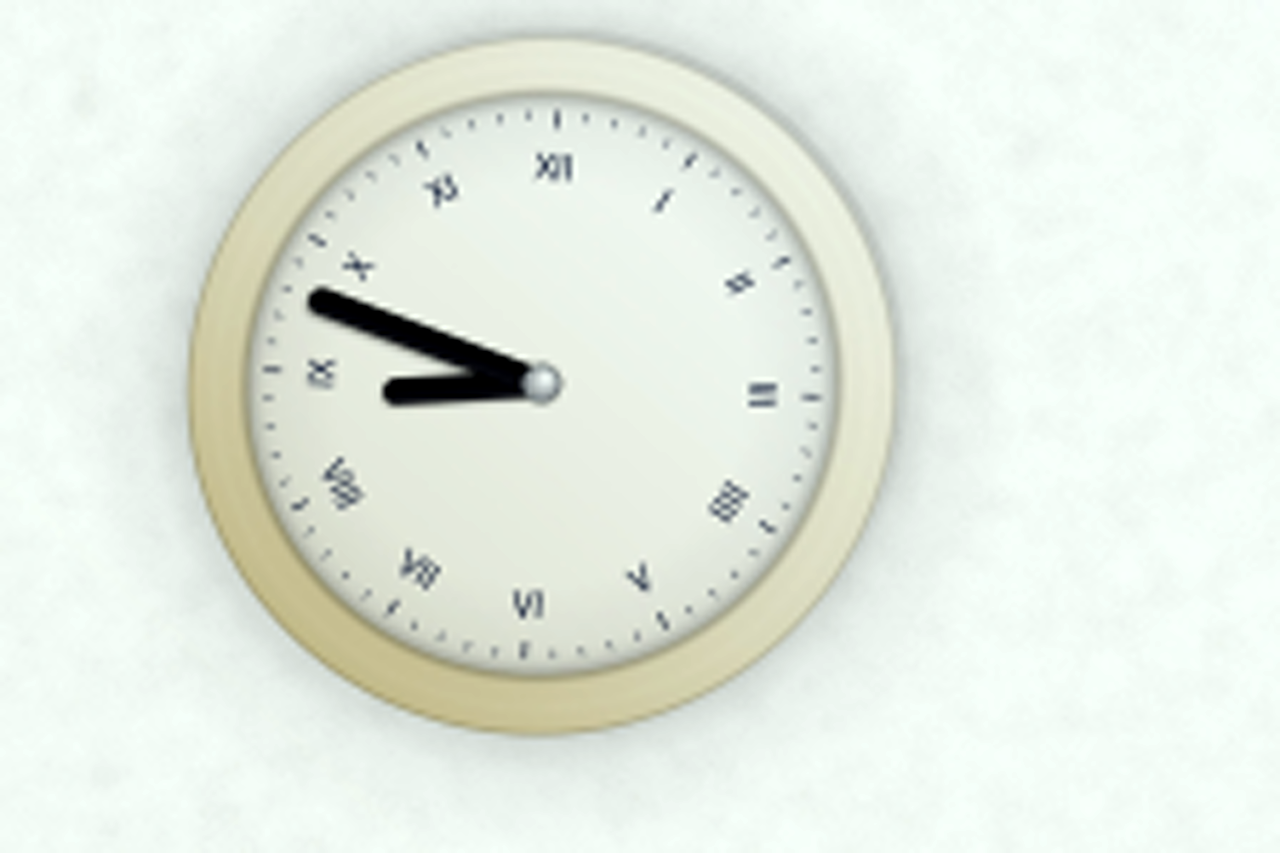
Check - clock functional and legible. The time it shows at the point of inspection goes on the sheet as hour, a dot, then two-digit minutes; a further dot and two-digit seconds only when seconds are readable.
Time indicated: 8.48
